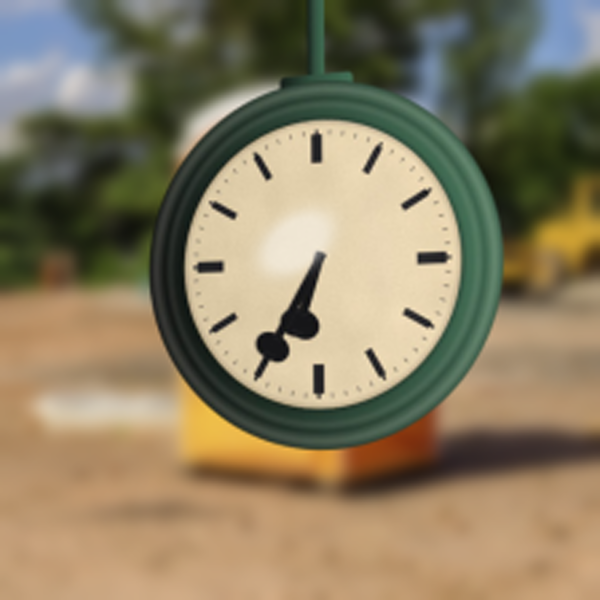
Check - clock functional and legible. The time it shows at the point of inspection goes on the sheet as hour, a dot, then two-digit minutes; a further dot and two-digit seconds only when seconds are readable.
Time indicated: 6.35
